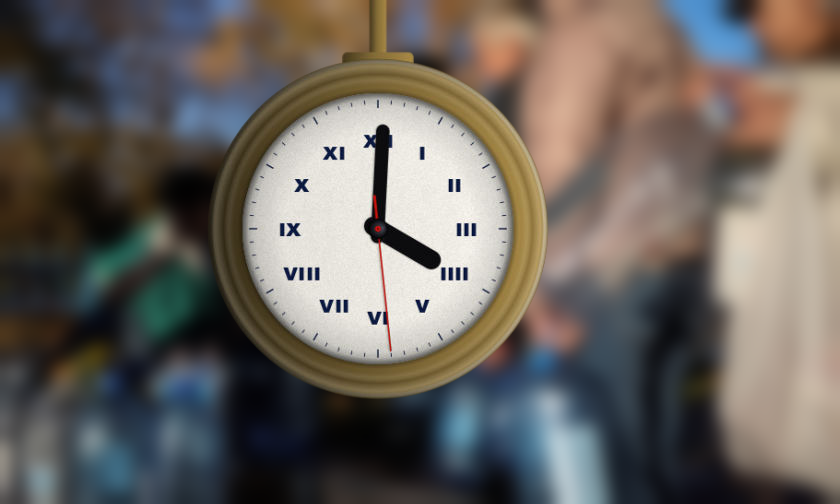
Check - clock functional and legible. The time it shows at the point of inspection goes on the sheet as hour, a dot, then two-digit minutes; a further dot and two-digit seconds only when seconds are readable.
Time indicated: 4.00.29
